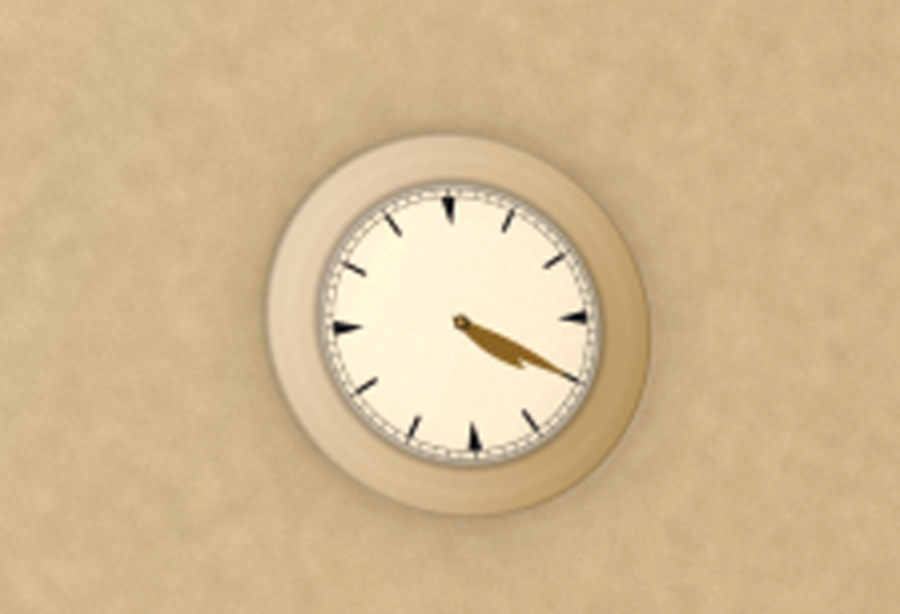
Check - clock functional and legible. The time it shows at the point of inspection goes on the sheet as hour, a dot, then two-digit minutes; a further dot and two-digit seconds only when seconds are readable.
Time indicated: 4.20
